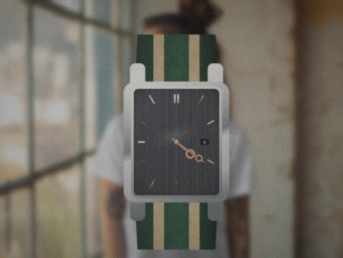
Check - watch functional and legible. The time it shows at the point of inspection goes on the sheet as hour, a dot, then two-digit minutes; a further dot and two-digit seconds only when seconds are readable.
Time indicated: 4.21
